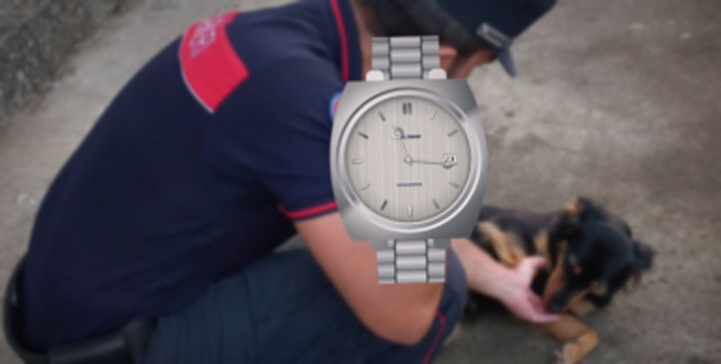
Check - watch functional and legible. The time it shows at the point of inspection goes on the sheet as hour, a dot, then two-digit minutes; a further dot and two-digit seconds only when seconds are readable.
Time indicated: 11.16
